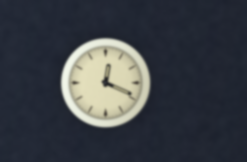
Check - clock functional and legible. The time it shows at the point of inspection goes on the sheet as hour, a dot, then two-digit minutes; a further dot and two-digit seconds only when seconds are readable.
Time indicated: 12.19
